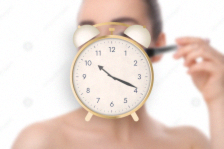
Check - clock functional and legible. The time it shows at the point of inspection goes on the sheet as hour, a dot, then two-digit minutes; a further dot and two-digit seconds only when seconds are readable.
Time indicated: 10.19
